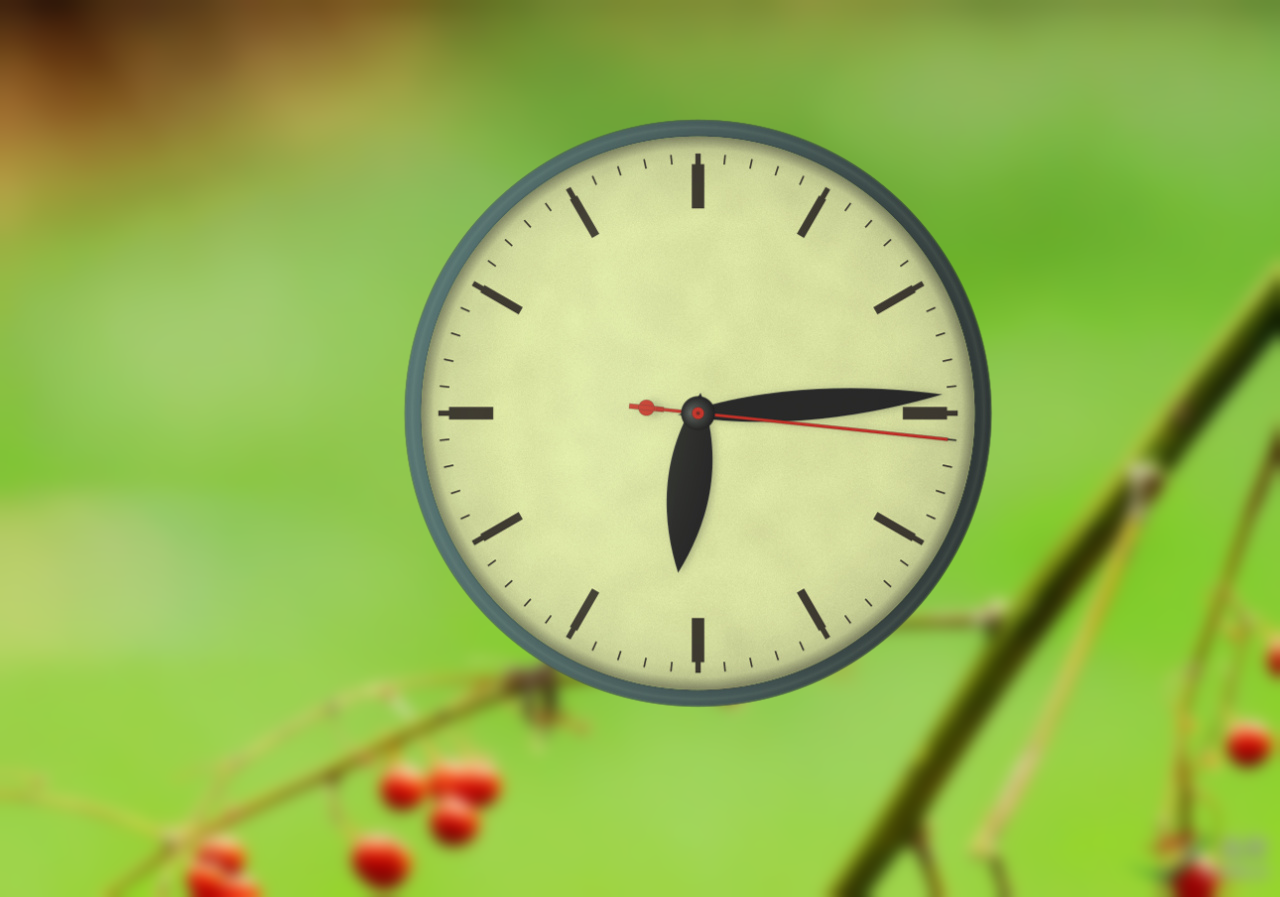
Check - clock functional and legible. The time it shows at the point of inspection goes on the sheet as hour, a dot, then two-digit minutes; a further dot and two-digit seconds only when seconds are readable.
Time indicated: 6.14.16
